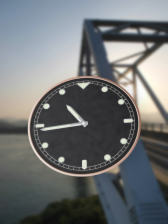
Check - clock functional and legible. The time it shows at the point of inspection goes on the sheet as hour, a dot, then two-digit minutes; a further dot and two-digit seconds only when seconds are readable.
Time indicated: 10.44
